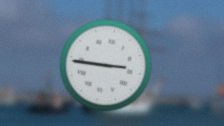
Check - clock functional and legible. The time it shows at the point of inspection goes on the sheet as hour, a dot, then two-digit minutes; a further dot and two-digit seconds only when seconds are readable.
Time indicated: 2.44
